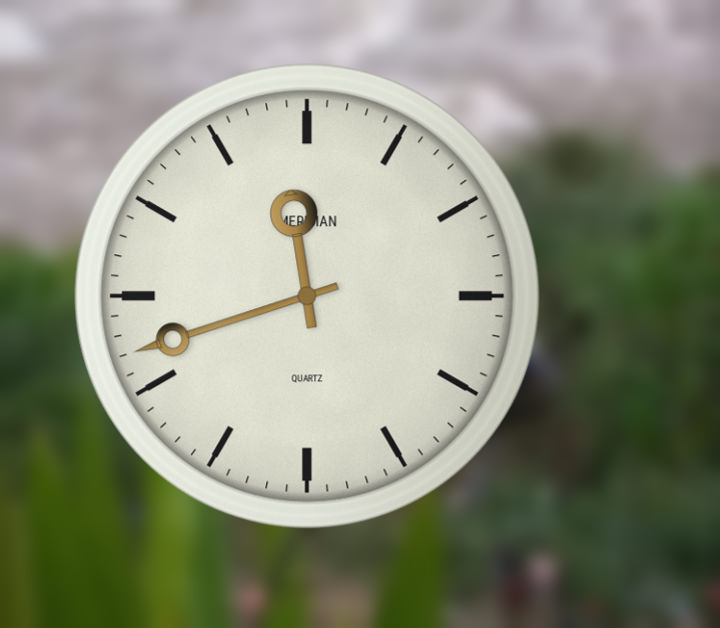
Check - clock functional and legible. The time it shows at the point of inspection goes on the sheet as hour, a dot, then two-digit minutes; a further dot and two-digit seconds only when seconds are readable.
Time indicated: 11.42
